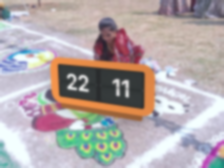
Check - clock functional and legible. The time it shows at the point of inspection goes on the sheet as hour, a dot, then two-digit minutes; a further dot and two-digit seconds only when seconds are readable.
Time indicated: 22.11
